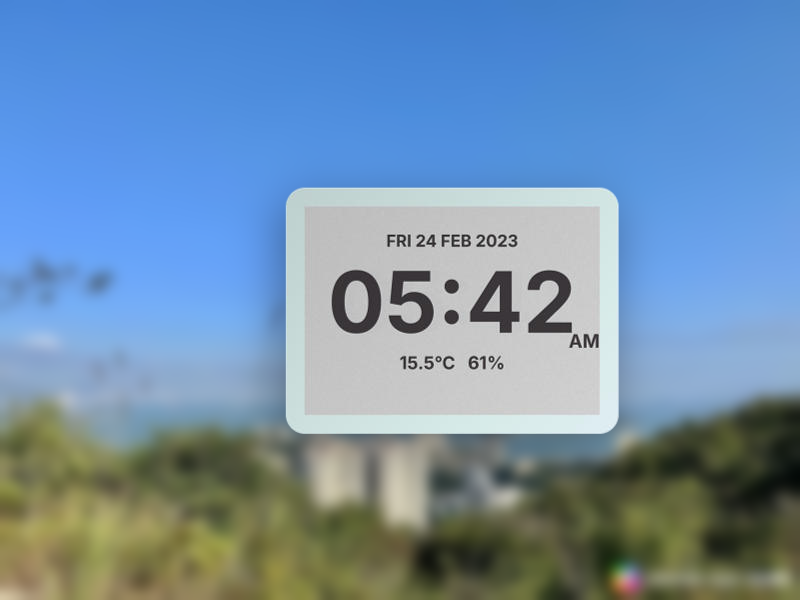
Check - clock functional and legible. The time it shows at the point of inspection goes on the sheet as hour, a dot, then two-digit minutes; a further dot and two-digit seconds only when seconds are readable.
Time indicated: 5.42
